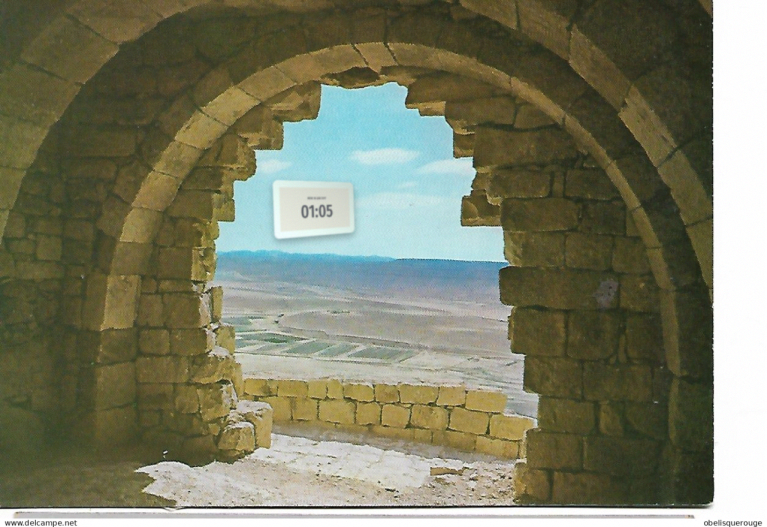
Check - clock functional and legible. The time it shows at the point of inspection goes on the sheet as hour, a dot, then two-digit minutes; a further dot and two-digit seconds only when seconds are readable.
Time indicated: 1.05
